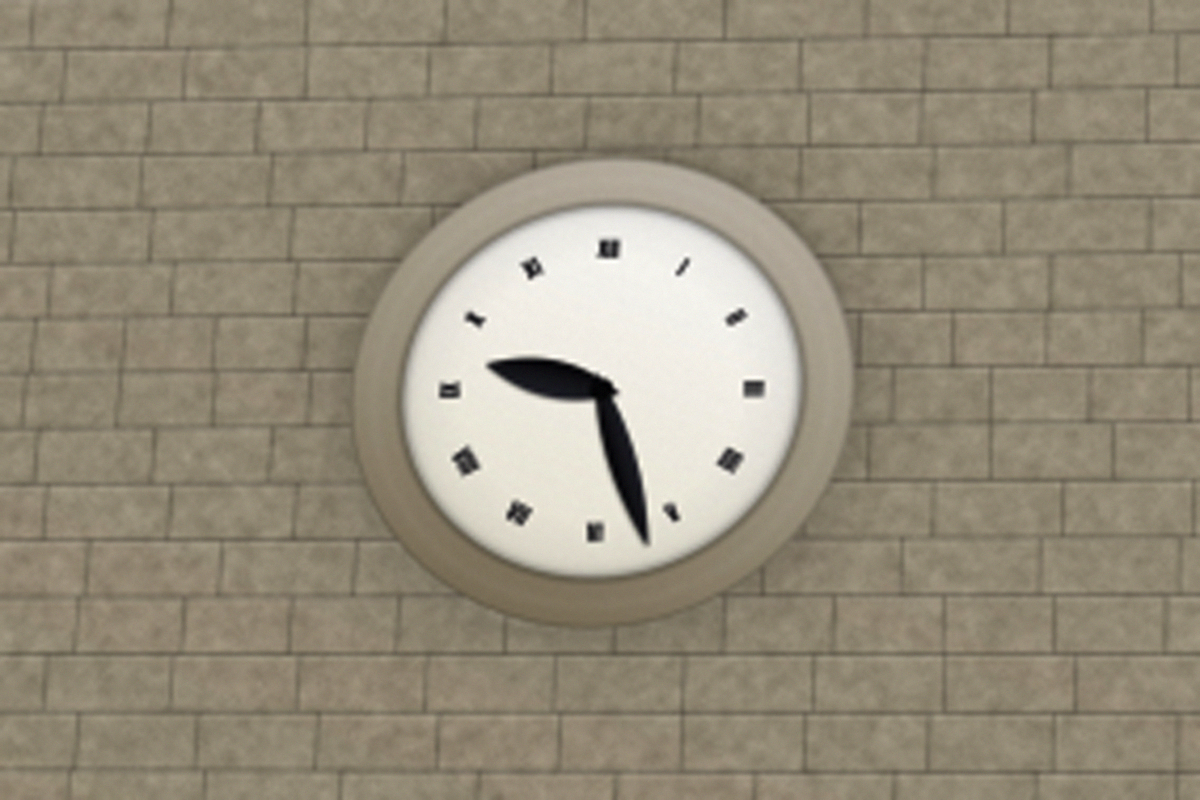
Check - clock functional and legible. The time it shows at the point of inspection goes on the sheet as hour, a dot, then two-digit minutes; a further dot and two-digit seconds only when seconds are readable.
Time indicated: 9.27
